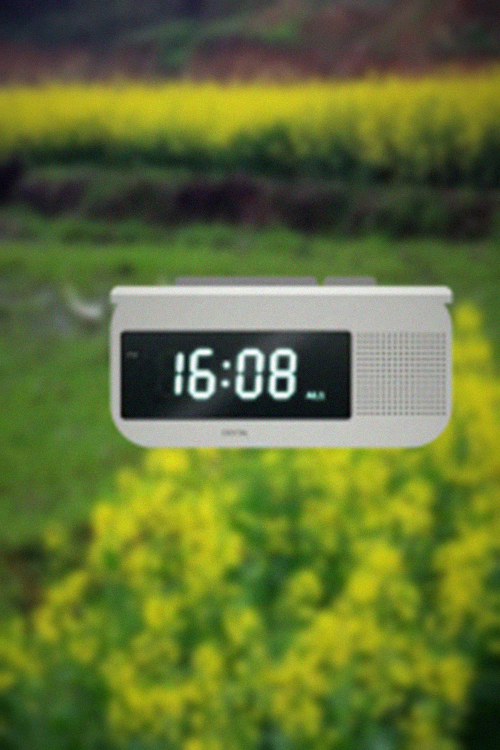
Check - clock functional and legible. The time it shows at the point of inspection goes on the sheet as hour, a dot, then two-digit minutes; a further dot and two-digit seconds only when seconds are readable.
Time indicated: 16.08
